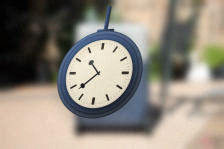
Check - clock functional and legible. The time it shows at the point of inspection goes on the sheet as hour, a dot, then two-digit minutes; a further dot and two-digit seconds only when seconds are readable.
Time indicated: 10.38
